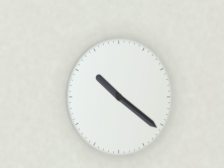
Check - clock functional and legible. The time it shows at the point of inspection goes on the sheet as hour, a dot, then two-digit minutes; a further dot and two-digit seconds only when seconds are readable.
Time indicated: 10.21
